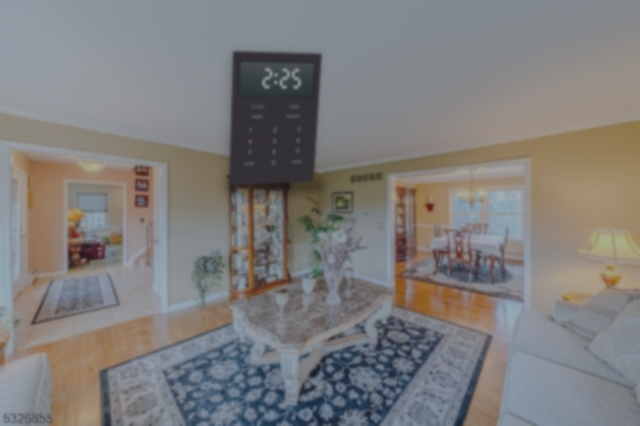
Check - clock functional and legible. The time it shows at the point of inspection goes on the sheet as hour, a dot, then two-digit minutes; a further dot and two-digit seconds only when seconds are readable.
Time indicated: 2.25
